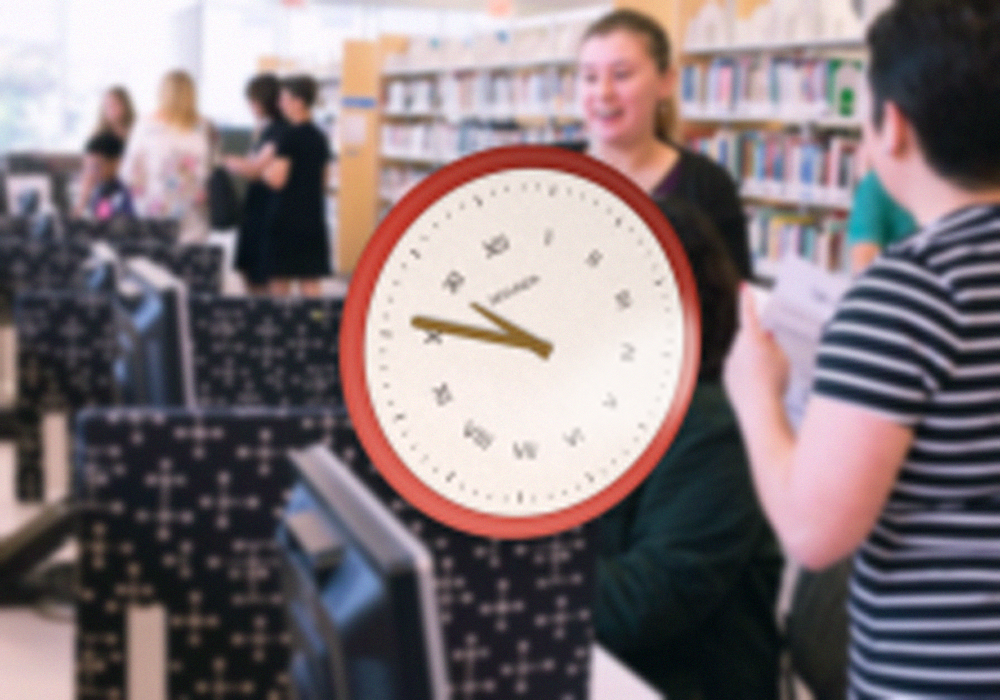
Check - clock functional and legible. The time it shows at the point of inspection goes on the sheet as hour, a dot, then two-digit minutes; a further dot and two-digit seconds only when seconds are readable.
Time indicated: 10.51
